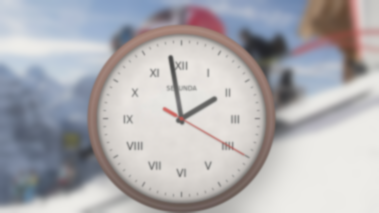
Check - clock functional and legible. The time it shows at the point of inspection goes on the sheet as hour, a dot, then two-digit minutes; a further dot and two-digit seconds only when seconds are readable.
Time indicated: 1.58.20
